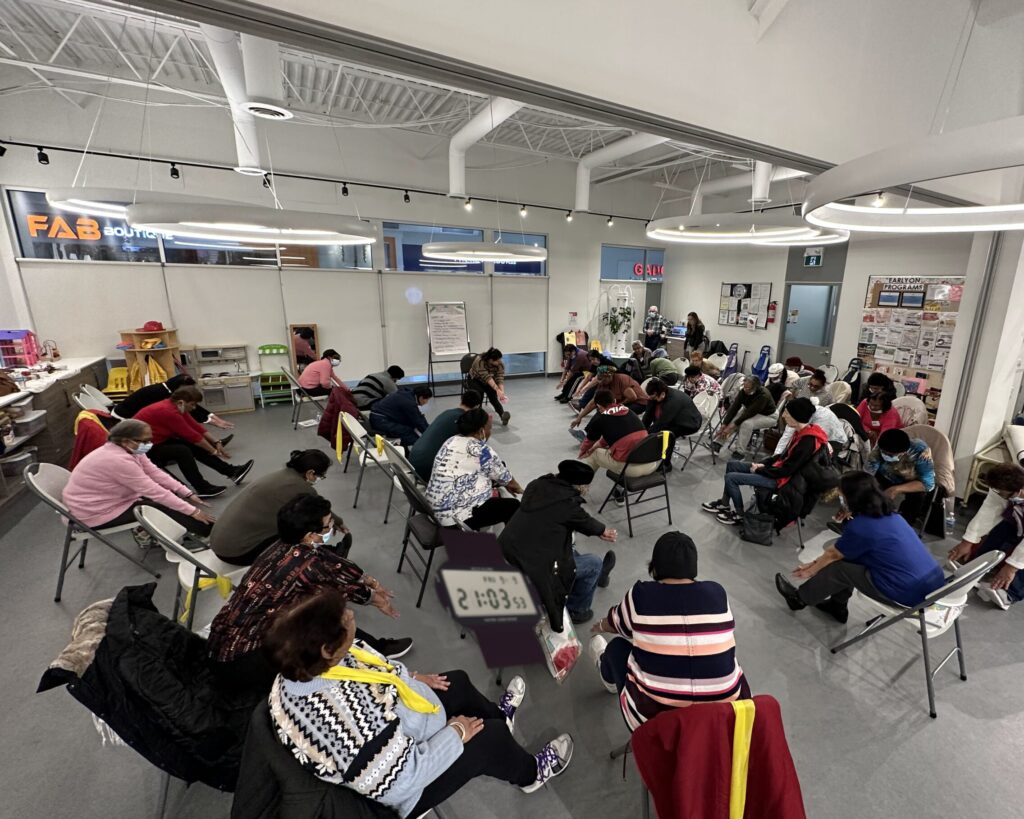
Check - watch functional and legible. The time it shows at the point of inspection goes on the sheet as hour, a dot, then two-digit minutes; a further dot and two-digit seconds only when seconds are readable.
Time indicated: 21.03.53
